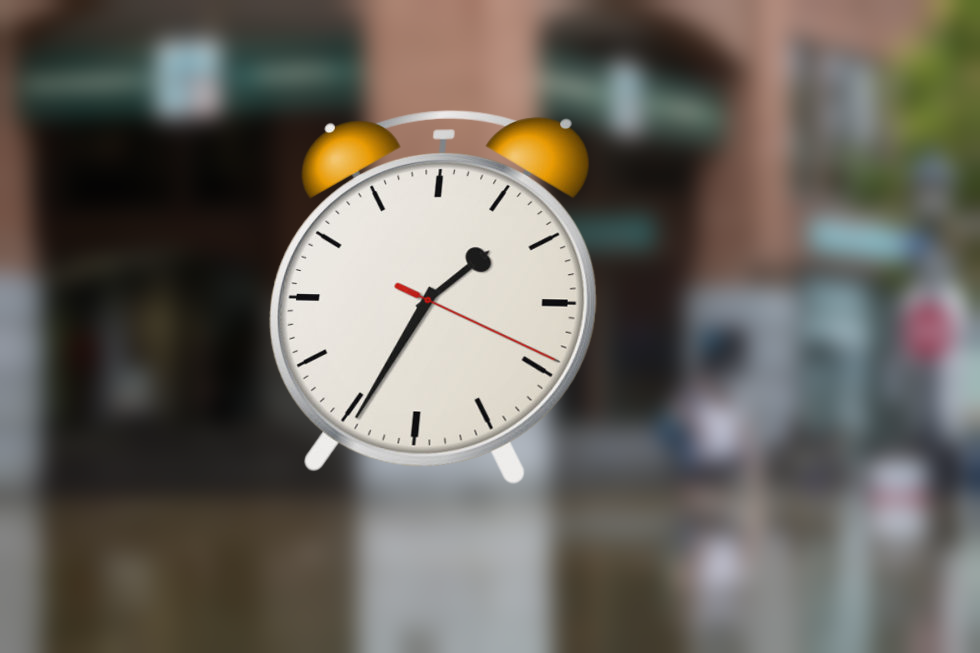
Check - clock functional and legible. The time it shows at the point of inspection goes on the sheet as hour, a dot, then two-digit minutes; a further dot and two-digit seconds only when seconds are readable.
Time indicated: 1.34.19
